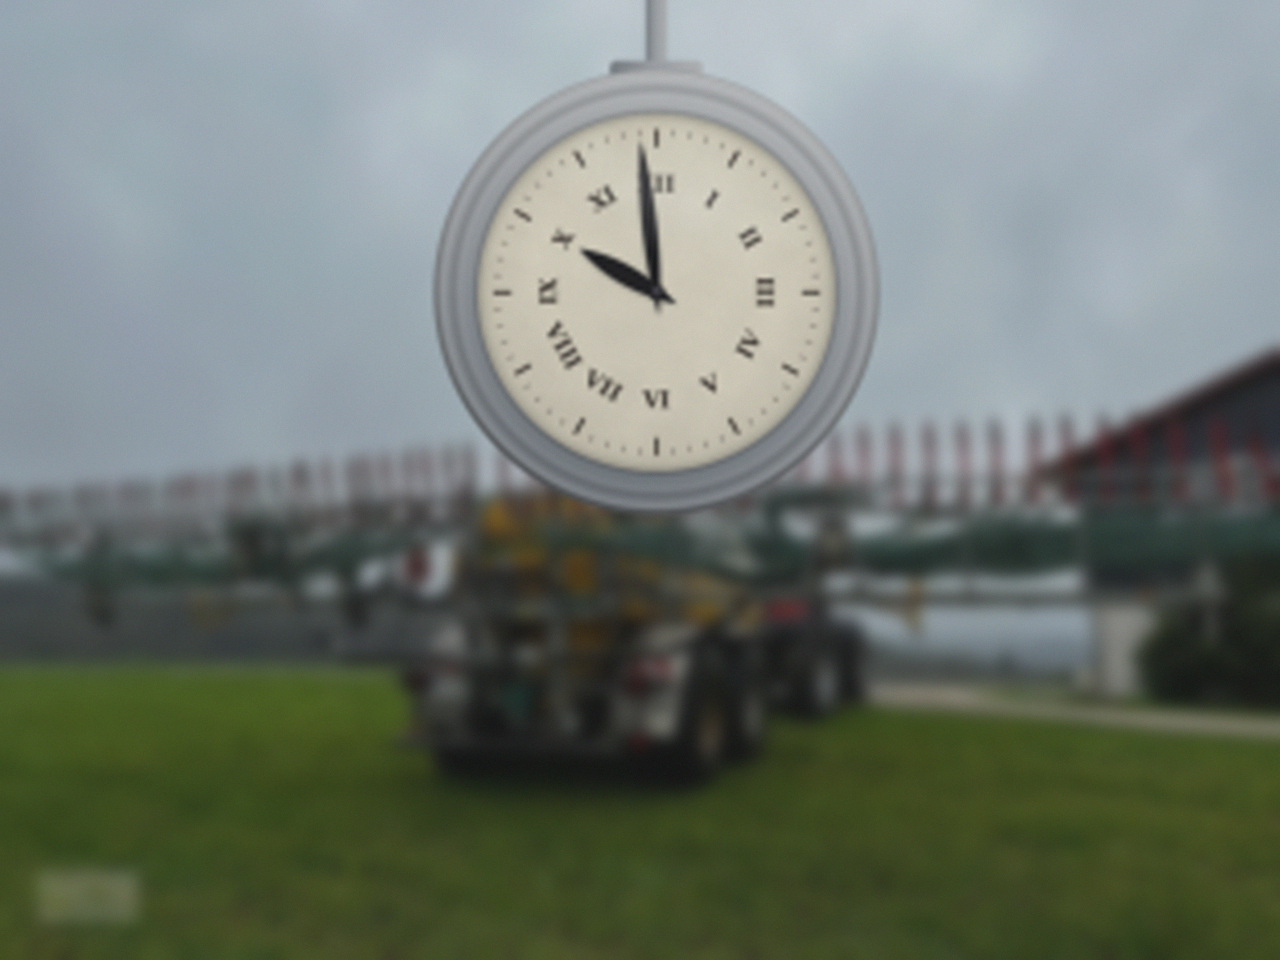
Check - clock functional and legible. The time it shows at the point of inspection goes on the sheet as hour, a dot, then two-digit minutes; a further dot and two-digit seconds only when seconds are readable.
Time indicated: 9.59
